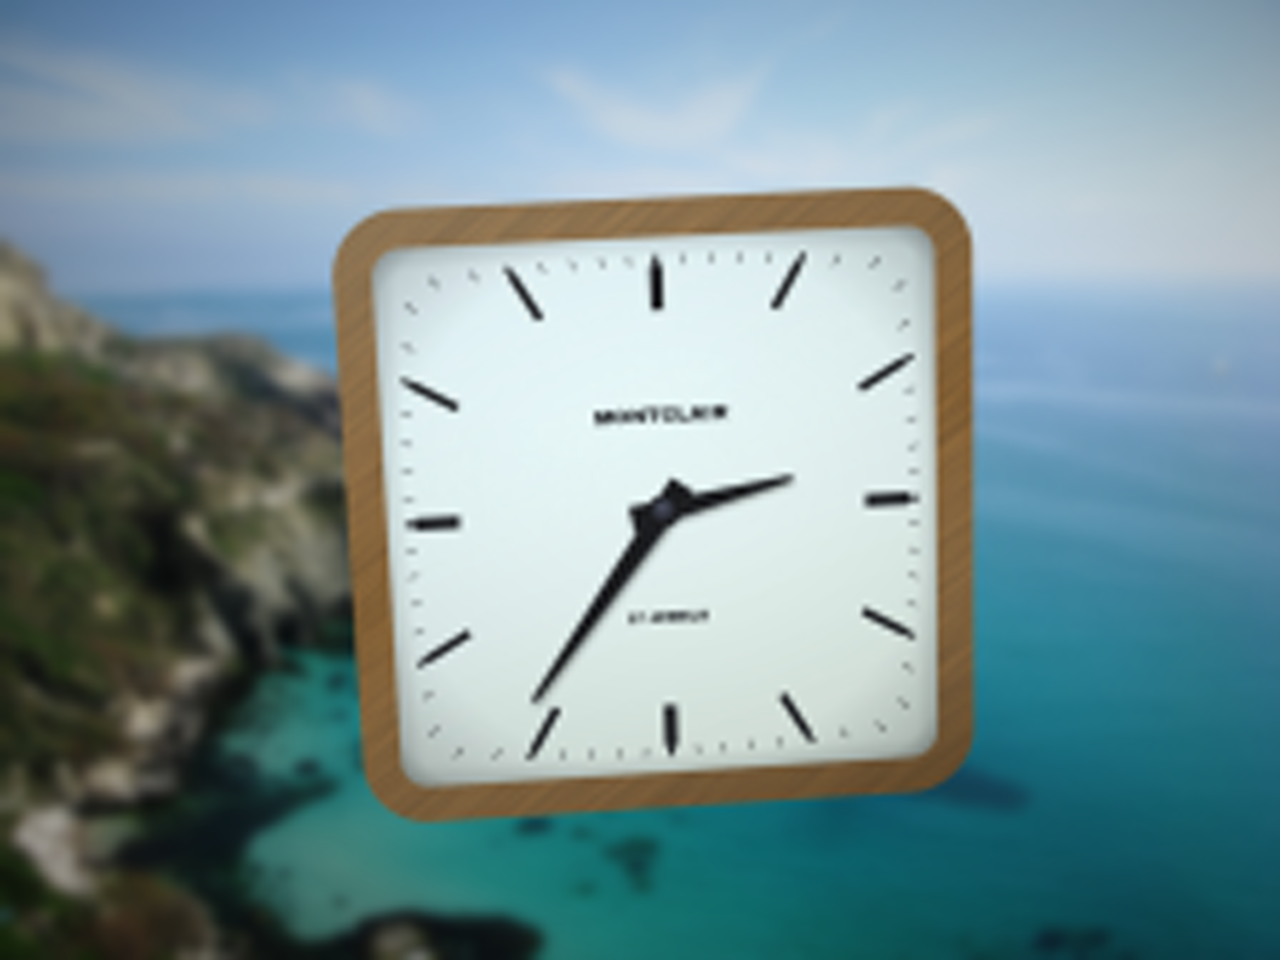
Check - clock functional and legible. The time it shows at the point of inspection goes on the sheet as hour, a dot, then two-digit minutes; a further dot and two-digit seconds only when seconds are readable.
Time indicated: 2.36
